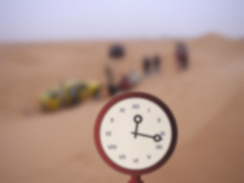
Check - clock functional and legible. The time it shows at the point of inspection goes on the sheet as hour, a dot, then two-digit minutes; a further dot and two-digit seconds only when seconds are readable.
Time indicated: 12.17
